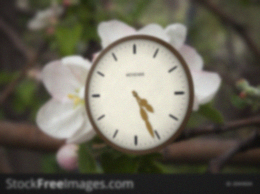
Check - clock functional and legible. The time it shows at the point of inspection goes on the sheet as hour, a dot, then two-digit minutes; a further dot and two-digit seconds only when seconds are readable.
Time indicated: 4.26
